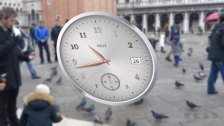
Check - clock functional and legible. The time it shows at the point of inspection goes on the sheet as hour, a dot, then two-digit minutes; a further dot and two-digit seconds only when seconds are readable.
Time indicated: 10.43
